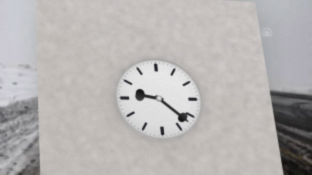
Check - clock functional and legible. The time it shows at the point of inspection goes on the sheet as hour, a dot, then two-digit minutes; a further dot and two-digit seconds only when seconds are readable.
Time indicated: 9.22
